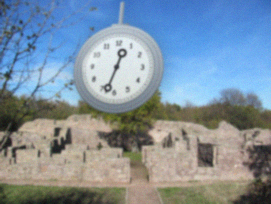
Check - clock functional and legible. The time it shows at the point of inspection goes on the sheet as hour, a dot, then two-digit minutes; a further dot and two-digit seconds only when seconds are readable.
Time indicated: 12.33
